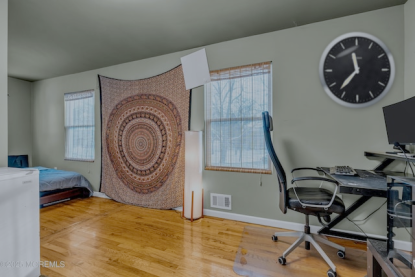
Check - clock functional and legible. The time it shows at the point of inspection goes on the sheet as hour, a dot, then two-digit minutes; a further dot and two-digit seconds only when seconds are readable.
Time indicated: 11.37
